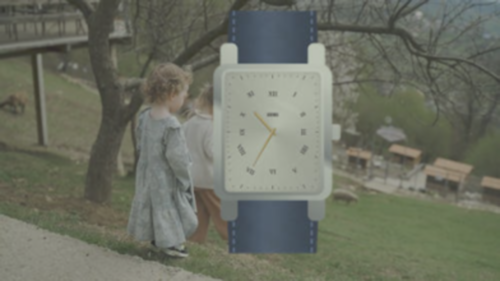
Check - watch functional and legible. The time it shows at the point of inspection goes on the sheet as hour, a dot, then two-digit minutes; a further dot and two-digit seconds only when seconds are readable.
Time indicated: 10.35
